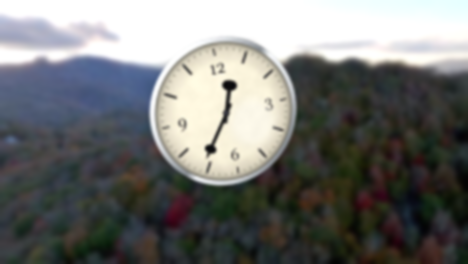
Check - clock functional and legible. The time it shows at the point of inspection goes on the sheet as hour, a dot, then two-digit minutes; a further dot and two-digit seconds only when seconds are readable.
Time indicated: 12.36
